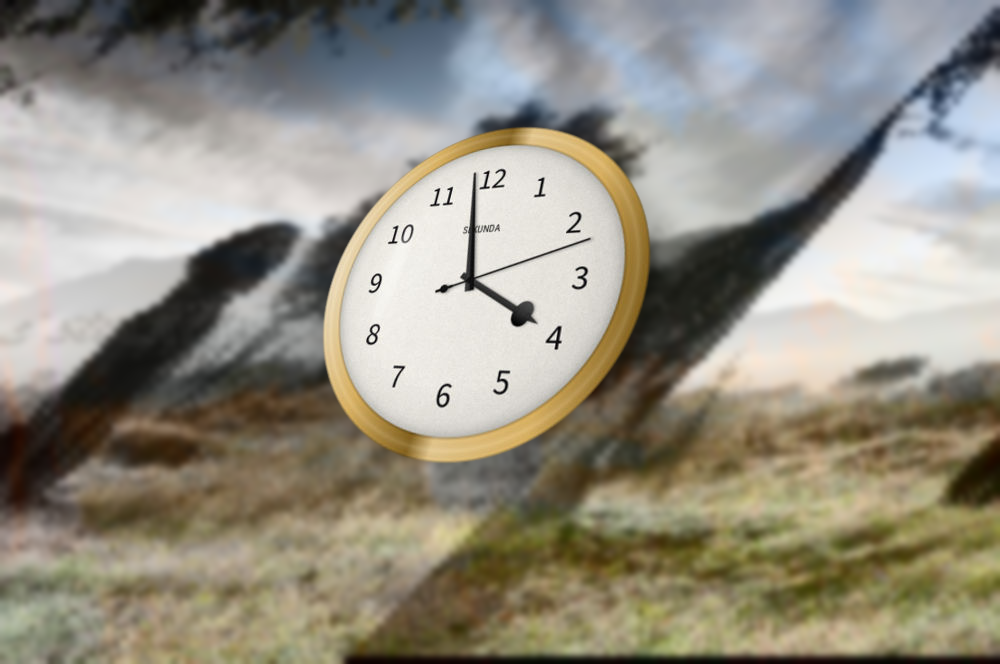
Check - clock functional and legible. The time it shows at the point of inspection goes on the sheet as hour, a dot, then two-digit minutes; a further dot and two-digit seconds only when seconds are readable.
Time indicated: 3.58.12
